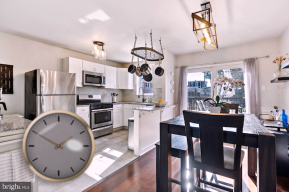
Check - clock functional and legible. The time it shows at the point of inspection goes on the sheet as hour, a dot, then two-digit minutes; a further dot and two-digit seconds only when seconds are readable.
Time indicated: 1.50
